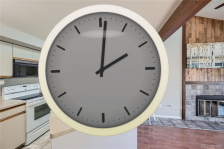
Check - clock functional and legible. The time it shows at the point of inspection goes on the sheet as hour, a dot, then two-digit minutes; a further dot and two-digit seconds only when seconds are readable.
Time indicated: 2.01
